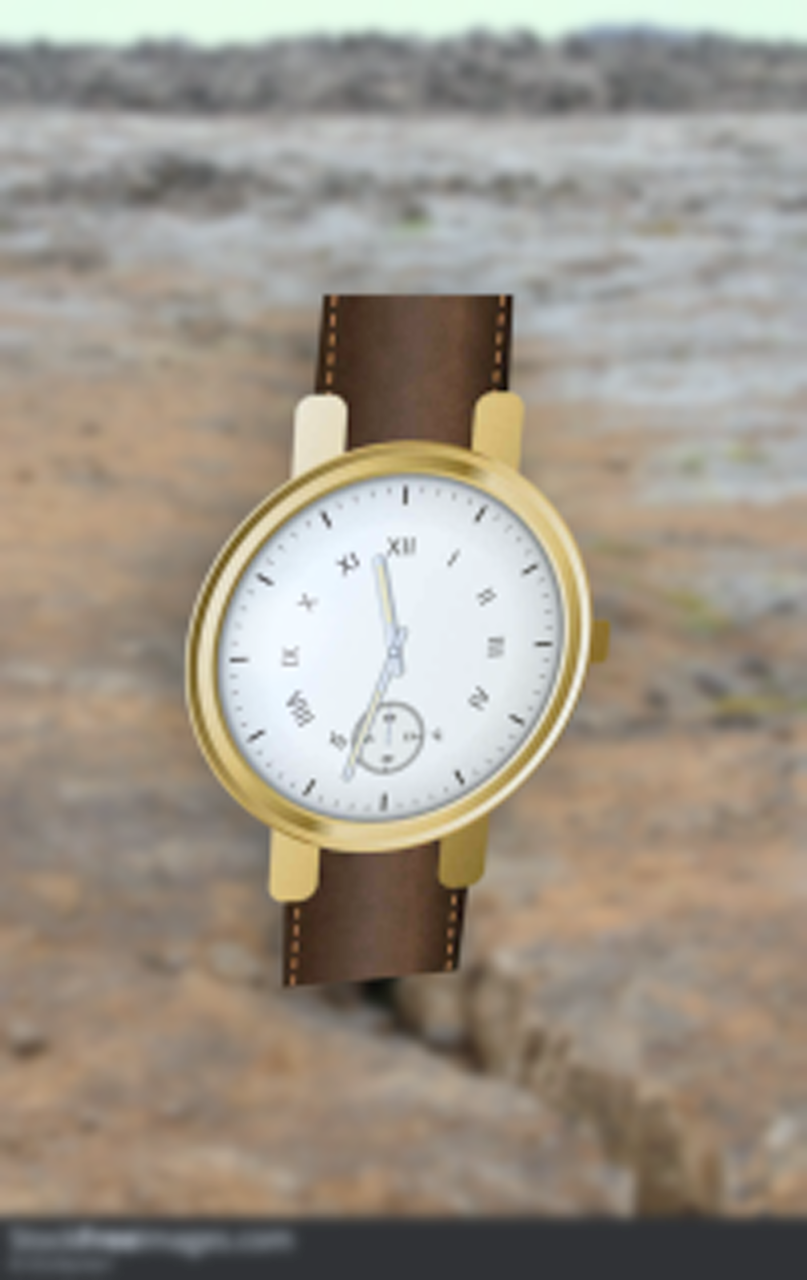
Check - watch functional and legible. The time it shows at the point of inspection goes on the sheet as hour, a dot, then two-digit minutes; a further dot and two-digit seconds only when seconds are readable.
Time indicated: 11.33
